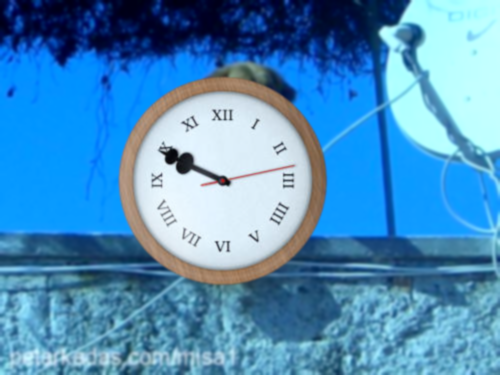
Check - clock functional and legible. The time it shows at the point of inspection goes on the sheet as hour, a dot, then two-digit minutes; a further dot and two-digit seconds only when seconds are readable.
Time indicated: 9.49.13
